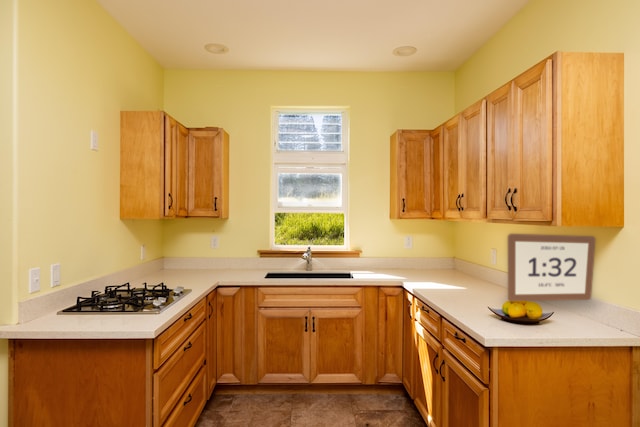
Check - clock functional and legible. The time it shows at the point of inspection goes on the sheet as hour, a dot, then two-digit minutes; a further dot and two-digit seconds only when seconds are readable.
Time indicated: 1.32
